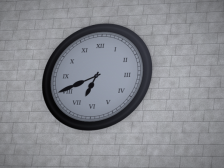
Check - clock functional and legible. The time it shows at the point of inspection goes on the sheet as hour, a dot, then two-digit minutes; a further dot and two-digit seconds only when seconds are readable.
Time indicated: 6.41
